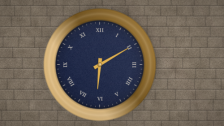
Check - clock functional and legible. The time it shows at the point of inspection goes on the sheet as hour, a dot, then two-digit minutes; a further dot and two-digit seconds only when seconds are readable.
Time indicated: 6.10
